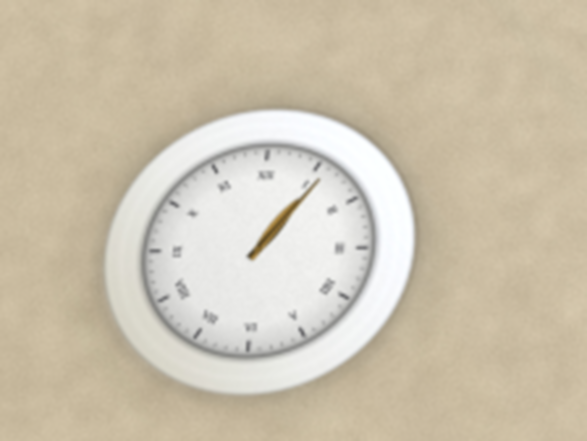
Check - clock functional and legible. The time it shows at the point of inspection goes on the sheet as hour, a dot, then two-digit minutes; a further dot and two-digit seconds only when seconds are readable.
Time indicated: 1.06
